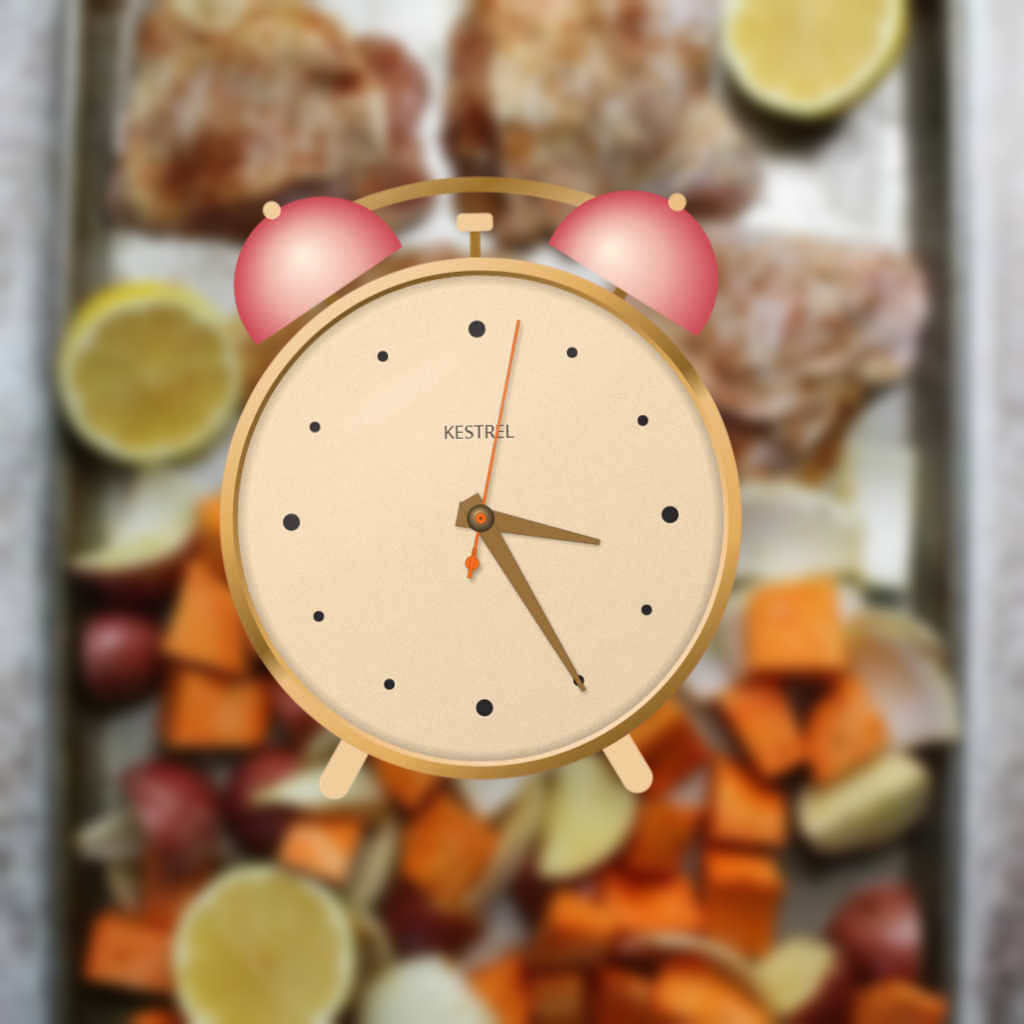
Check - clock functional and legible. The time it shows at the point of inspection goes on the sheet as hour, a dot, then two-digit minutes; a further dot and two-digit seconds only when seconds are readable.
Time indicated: 3.25.02
